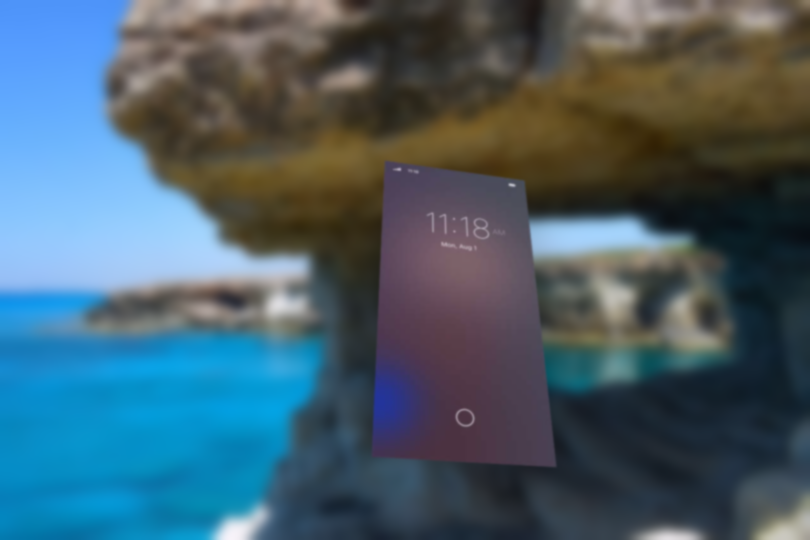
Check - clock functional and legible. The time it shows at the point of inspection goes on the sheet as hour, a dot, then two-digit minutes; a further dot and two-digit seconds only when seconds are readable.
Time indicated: 11.18
